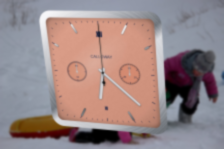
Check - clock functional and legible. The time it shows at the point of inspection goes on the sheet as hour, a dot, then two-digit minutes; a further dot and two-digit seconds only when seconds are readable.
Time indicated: 6.22
